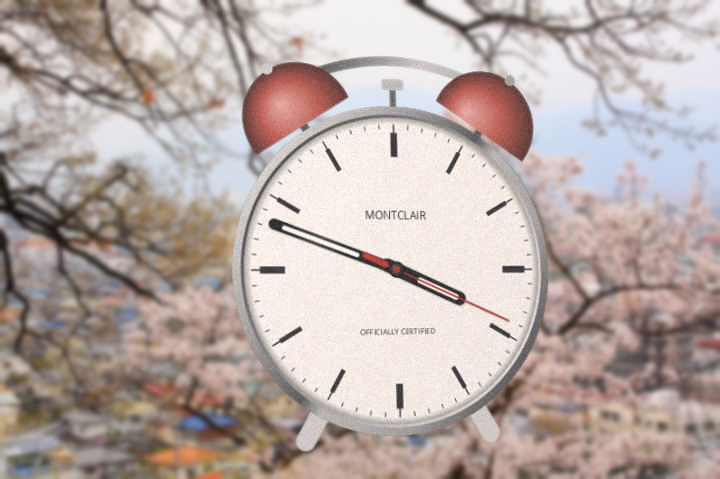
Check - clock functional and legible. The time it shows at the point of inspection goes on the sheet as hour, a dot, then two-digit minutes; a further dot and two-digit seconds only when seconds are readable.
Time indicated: 3.48.19
